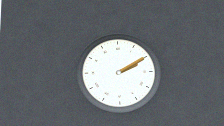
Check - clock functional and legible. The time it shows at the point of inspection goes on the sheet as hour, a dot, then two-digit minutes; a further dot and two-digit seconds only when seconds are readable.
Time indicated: 2.10
